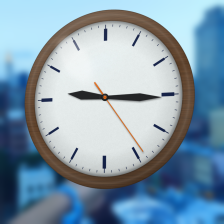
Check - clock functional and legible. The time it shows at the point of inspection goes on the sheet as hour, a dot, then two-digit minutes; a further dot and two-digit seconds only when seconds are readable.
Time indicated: 9.15.24
